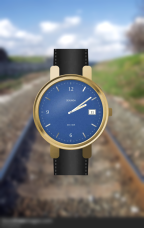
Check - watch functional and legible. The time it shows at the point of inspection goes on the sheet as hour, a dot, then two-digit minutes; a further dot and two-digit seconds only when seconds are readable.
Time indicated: 2.09
